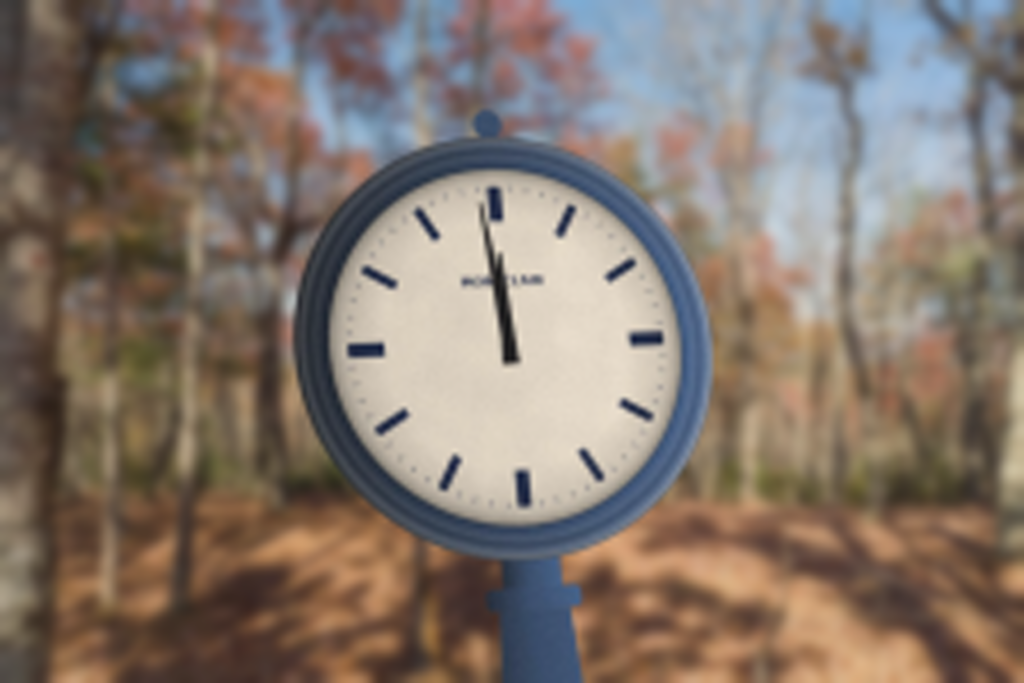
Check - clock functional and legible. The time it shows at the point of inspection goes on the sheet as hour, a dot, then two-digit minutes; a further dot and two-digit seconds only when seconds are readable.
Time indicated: 11.59
